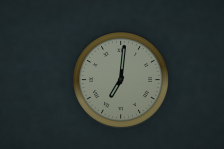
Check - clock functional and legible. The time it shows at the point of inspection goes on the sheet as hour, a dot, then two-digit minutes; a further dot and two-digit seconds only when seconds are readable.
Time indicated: 7.01
